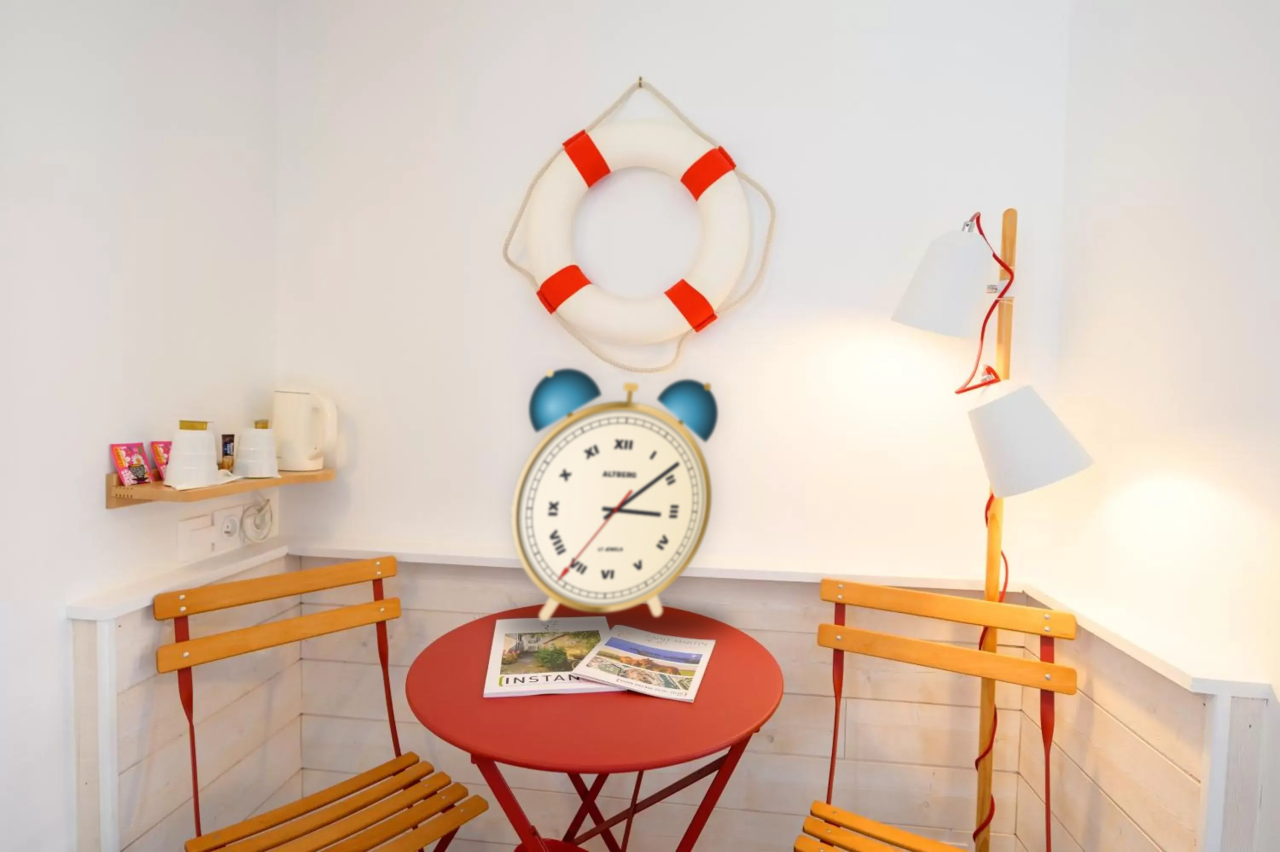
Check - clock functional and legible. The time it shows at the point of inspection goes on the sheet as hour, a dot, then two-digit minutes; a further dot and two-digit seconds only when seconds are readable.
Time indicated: 3.08.36
